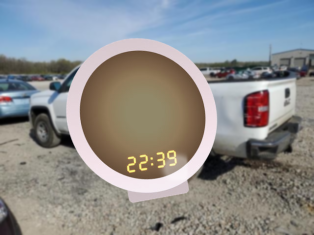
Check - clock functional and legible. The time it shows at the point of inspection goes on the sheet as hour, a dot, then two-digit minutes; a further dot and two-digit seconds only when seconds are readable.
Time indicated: 22.39
